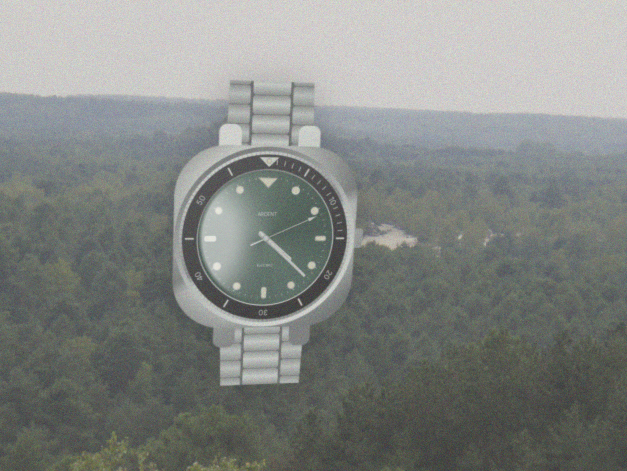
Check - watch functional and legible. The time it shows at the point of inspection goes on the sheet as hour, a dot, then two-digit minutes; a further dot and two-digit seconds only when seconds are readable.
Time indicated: 4.22.11
